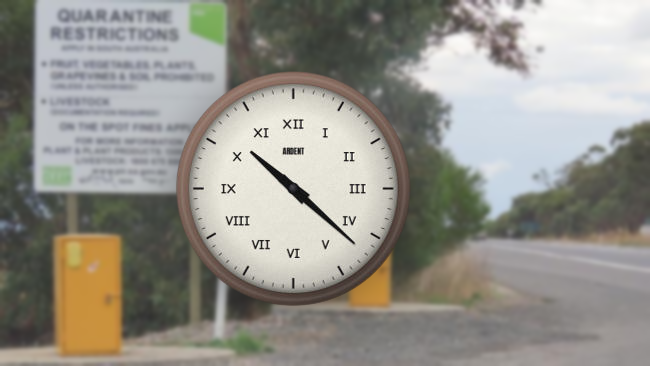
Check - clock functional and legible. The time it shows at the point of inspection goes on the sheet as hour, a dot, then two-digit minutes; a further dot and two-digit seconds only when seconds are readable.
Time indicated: 10.22
